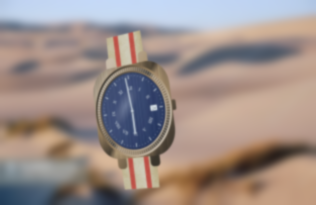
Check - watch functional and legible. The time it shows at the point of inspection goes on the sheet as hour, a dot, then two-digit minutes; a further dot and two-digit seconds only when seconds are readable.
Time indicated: 5.59
